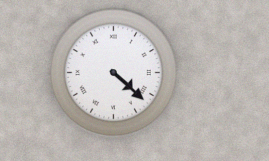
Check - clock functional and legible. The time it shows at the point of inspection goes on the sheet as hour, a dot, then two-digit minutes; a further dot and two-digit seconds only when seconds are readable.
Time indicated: 4.22
